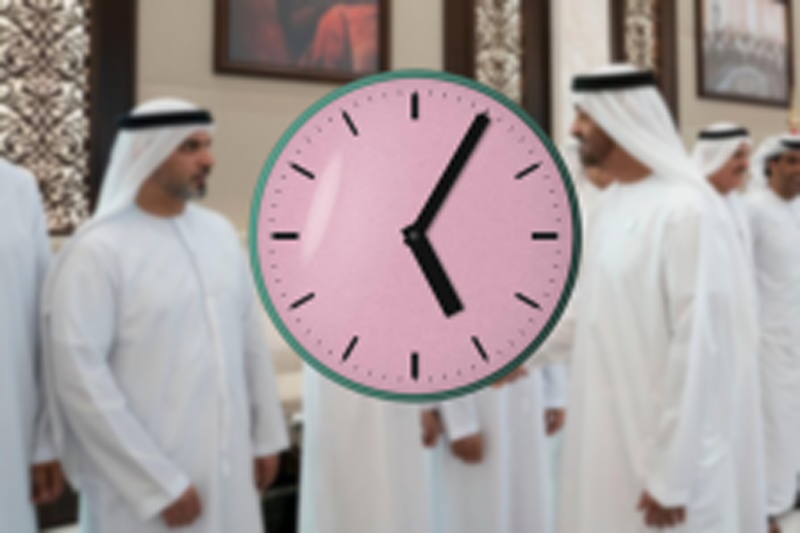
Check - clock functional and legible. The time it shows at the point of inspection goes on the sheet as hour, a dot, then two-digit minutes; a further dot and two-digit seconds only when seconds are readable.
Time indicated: 5.05
